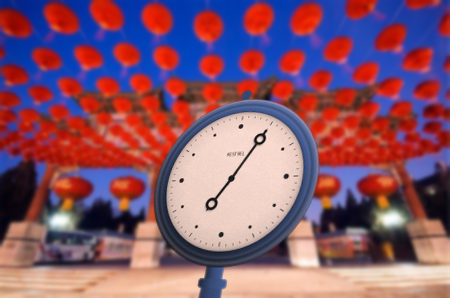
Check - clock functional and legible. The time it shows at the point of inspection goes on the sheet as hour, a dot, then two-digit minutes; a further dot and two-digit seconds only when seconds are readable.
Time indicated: 7.05
